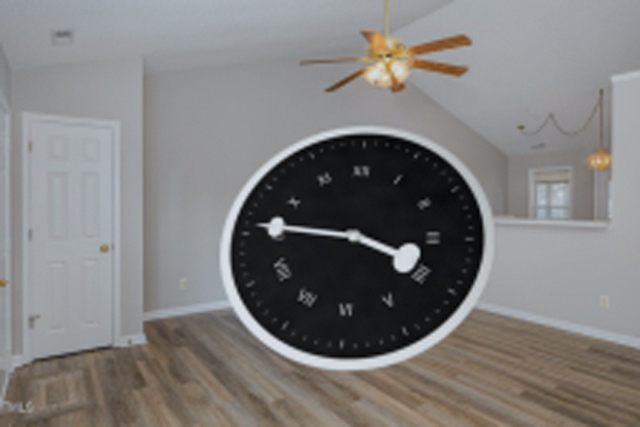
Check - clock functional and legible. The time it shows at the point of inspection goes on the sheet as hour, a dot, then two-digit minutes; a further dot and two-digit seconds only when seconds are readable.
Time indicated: 3.46
